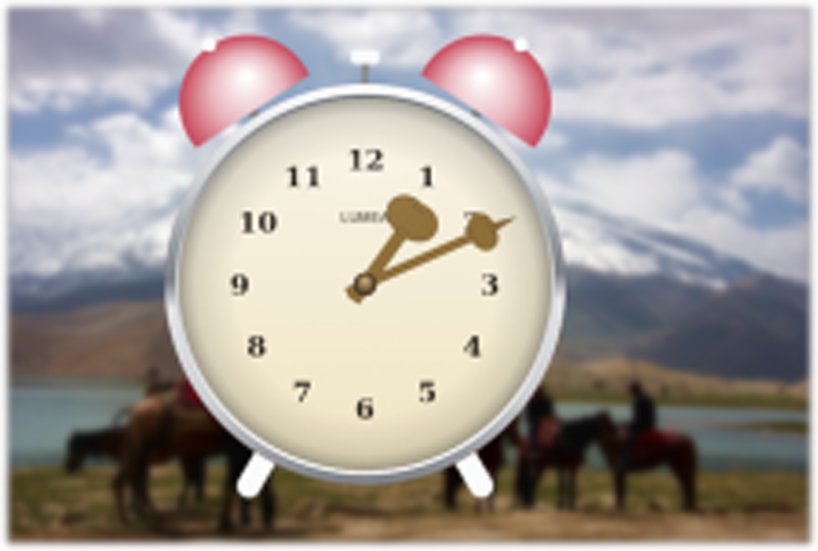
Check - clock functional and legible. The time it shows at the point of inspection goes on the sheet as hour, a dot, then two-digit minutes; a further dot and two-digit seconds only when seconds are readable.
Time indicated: 1.11
